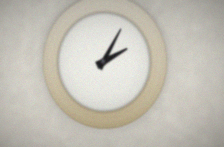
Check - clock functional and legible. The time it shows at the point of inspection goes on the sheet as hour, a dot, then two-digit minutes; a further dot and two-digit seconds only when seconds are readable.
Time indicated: 2.05
